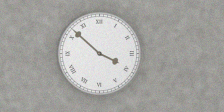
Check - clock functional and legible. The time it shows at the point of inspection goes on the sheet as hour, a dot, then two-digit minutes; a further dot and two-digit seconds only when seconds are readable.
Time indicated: 3.52
